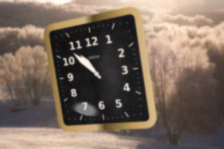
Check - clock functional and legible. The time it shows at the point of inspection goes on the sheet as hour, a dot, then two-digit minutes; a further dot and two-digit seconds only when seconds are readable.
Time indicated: 10.53
